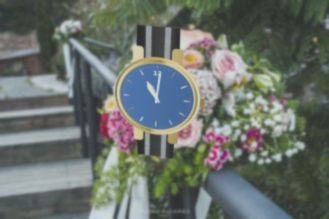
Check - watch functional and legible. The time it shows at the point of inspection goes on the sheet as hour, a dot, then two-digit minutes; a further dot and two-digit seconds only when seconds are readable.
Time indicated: 11.01
